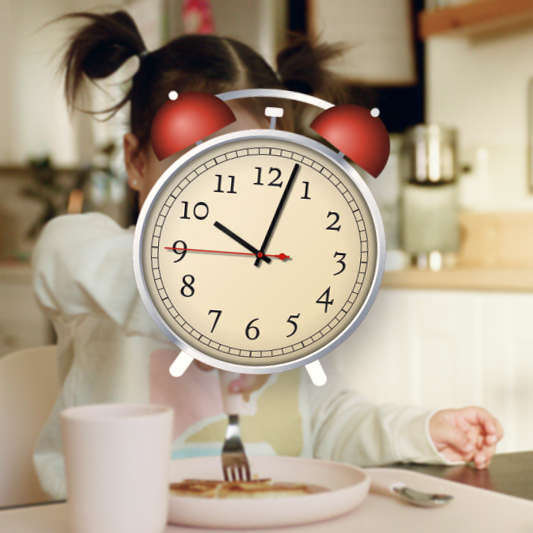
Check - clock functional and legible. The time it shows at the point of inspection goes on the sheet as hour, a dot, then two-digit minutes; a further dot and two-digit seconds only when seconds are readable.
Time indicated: 10.02.45
